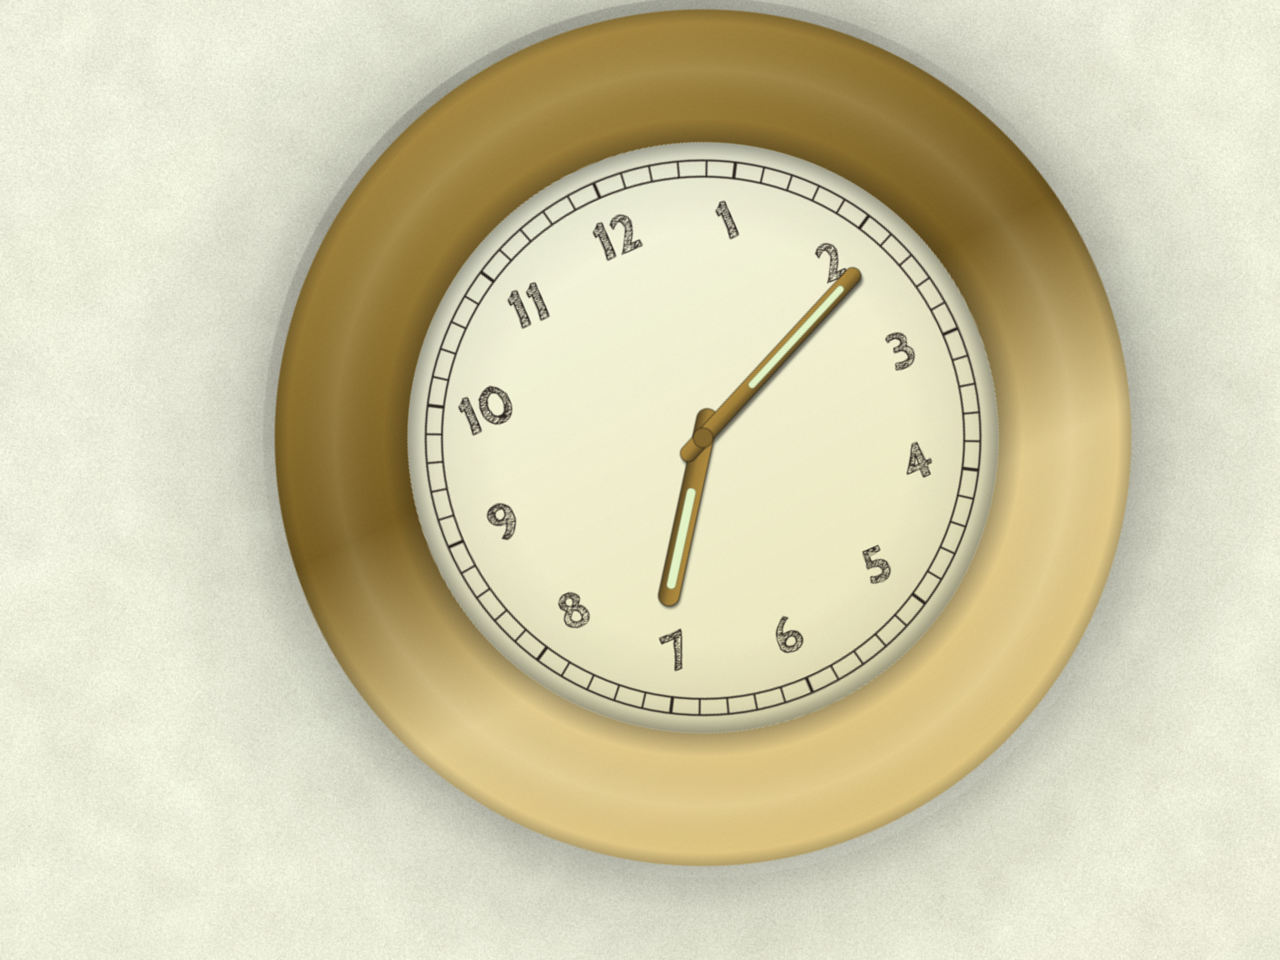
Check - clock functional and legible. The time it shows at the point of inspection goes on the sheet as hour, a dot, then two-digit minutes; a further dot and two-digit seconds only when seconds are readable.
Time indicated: 7.11
